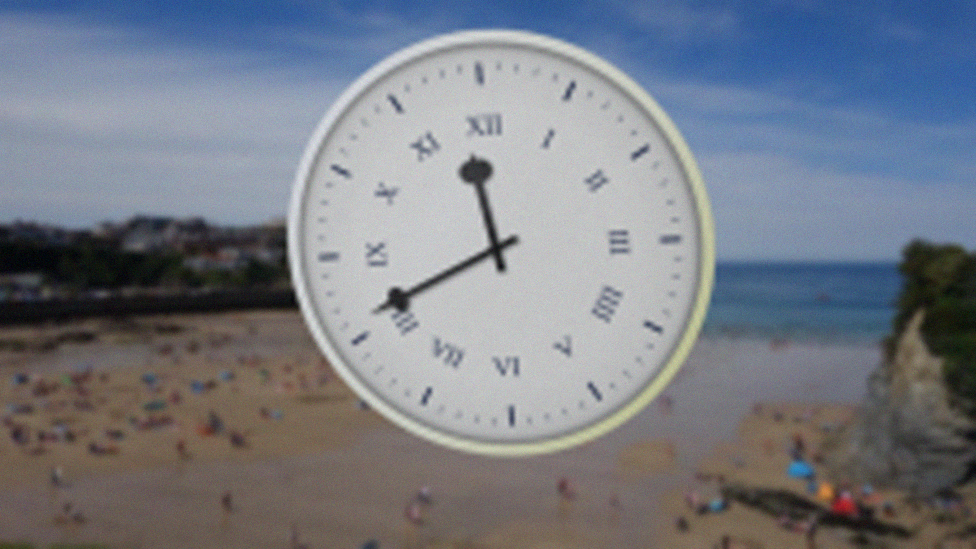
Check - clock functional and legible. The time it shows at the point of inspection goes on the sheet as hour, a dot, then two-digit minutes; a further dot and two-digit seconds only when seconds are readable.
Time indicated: 11.41
